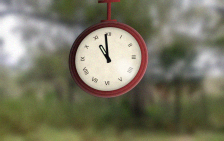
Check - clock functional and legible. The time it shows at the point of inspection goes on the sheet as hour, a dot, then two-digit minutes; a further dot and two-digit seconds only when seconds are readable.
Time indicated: 10.59
